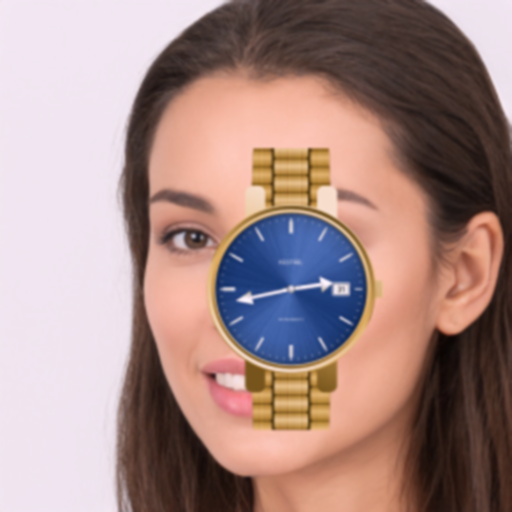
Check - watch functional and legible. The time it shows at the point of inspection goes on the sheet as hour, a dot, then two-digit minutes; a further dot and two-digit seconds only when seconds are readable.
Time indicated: 2.43
